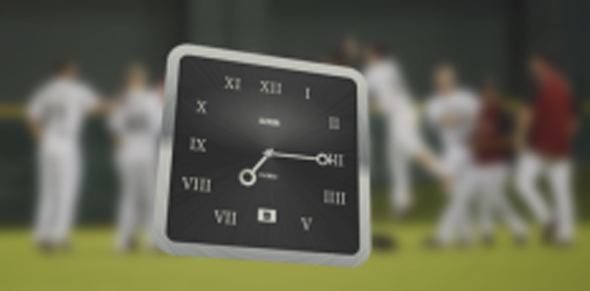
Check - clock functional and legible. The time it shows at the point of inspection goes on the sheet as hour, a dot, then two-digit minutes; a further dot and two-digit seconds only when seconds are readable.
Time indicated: 7.15
